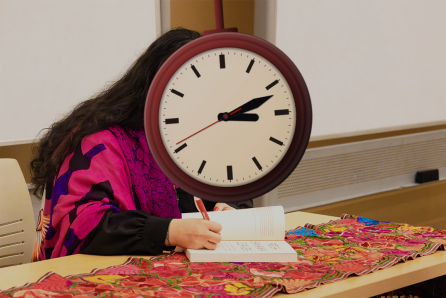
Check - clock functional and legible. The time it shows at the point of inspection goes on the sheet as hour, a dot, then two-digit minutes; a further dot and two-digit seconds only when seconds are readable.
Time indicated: 3.11.41
